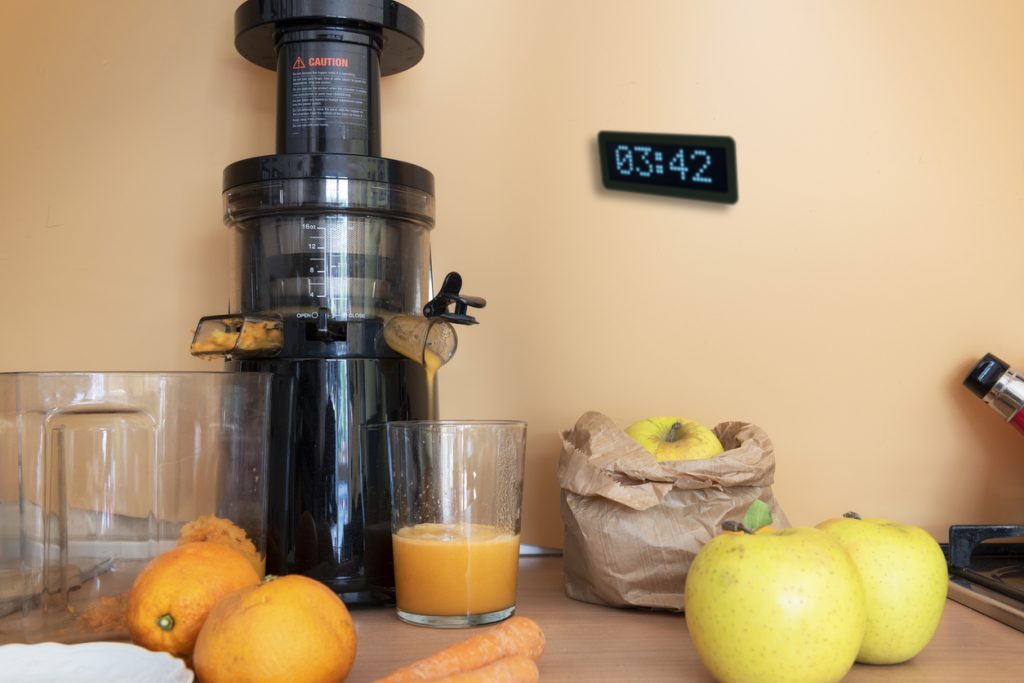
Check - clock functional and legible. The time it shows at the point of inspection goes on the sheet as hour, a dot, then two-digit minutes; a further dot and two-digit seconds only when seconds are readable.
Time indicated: 3.42
